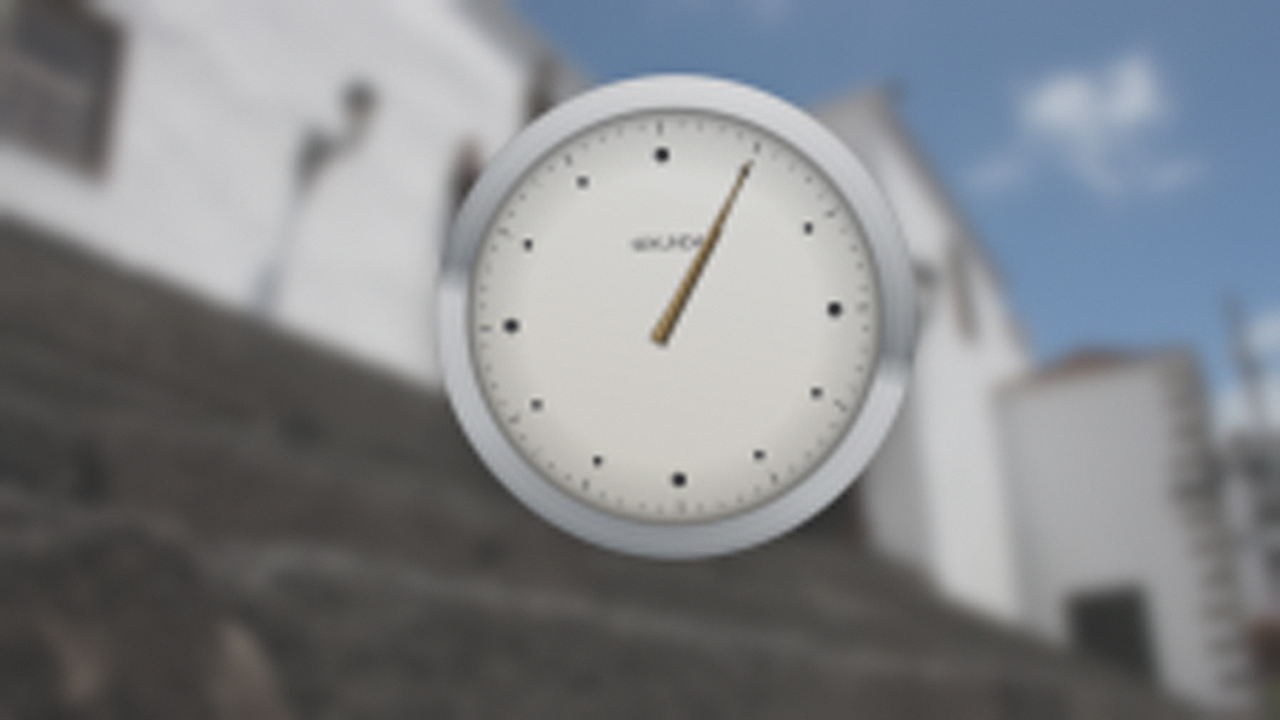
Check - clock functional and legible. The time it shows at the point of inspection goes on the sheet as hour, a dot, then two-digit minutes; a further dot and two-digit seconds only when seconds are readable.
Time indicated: 1.05
